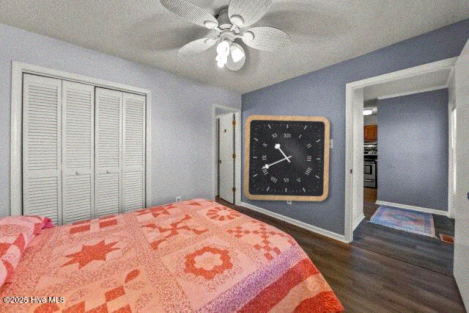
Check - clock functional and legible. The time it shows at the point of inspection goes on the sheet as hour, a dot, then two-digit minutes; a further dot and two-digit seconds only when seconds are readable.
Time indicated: 10.41
